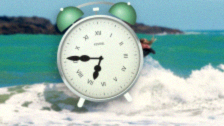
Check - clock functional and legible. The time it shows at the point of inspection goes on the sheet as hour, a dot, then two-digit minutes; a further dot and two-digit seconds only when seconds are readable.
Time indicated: 6.46
